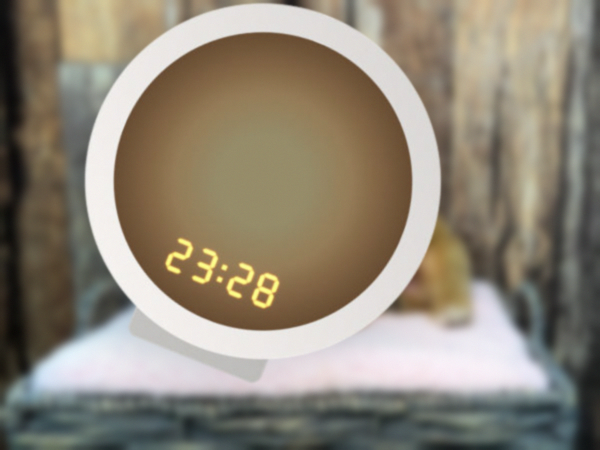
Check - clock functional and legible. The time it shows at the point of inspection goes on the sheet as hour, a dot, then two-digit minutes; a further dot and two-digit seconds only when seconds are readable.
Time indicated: 23.28
